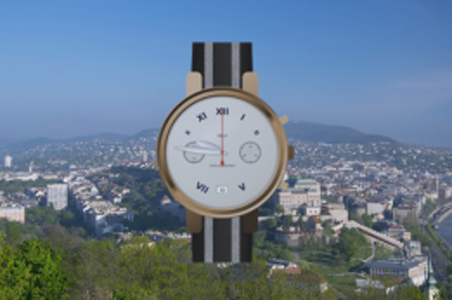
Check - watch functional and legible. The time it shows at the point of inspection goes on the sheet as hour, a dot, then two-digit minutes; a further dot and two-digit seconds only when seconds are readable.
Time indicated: 9.46
